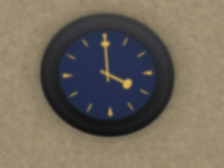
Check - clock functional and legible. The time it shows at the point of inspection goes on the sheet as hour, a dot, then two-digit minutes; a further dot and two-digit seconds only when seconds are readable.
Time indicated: 4.00
